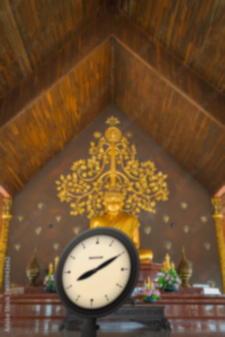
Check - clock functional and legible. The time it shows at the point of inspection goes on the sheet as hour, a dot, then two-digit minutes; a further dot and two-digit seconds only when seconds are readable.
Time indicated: 8.10
